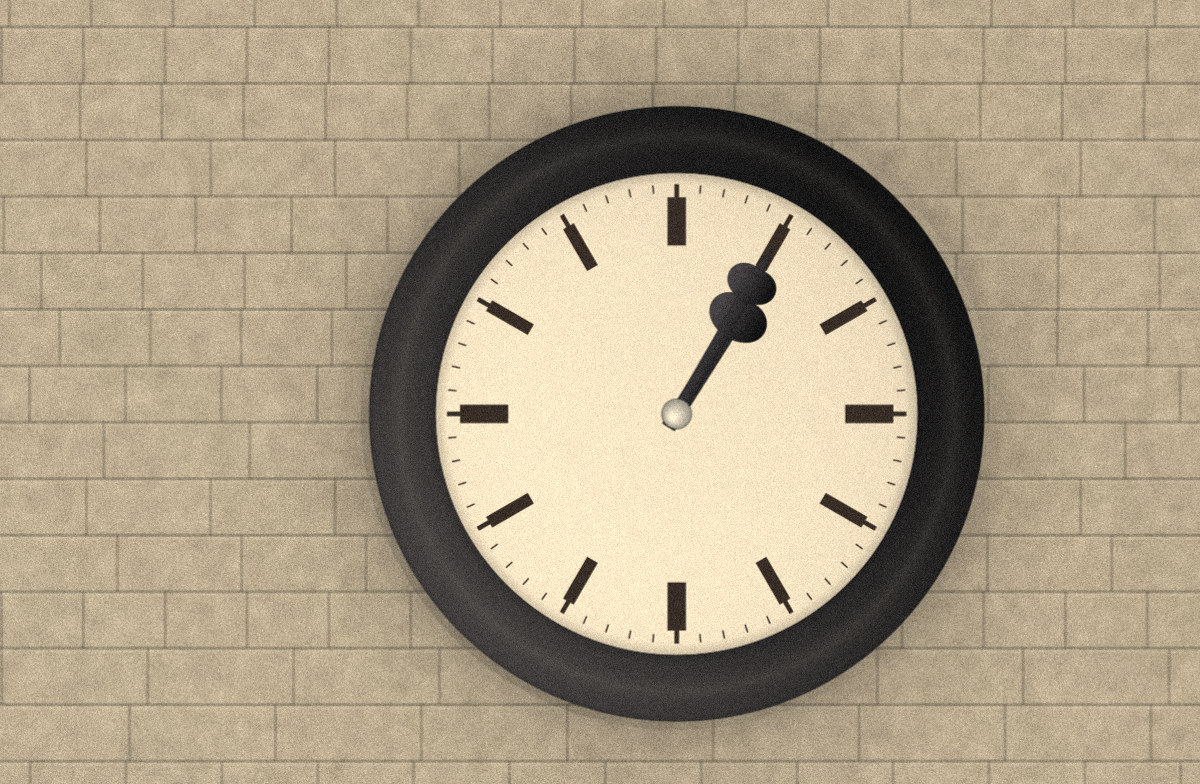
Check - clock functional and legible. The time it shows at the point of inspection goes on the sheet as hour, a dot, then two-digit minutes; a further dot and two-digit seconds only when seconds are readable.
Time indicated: 1.05
